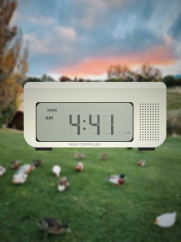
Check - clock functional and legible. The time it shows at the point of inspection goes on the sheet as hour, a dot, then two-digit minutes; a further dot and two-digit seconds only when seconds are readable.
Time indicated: 4.41
